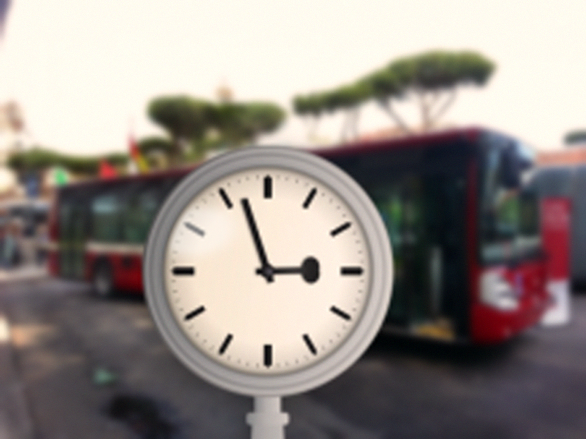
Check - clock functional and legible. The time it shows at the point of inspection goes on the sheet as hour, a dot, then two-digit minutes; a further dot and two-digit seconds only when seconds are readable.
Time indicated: 2.57
